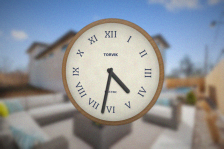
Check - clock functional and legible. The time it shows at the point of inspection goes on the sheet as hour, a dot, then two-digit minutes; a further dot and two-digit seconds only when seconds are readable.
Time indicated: 4.32
